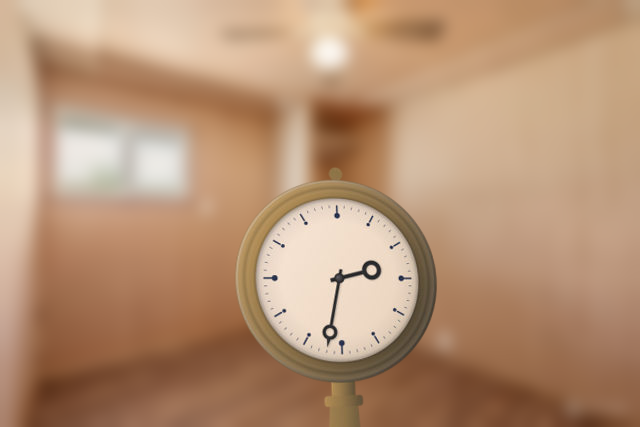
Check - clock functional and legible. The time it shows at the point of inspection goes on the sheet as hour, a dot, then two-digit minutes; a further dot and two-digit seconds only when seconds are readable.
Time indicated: 2.32
